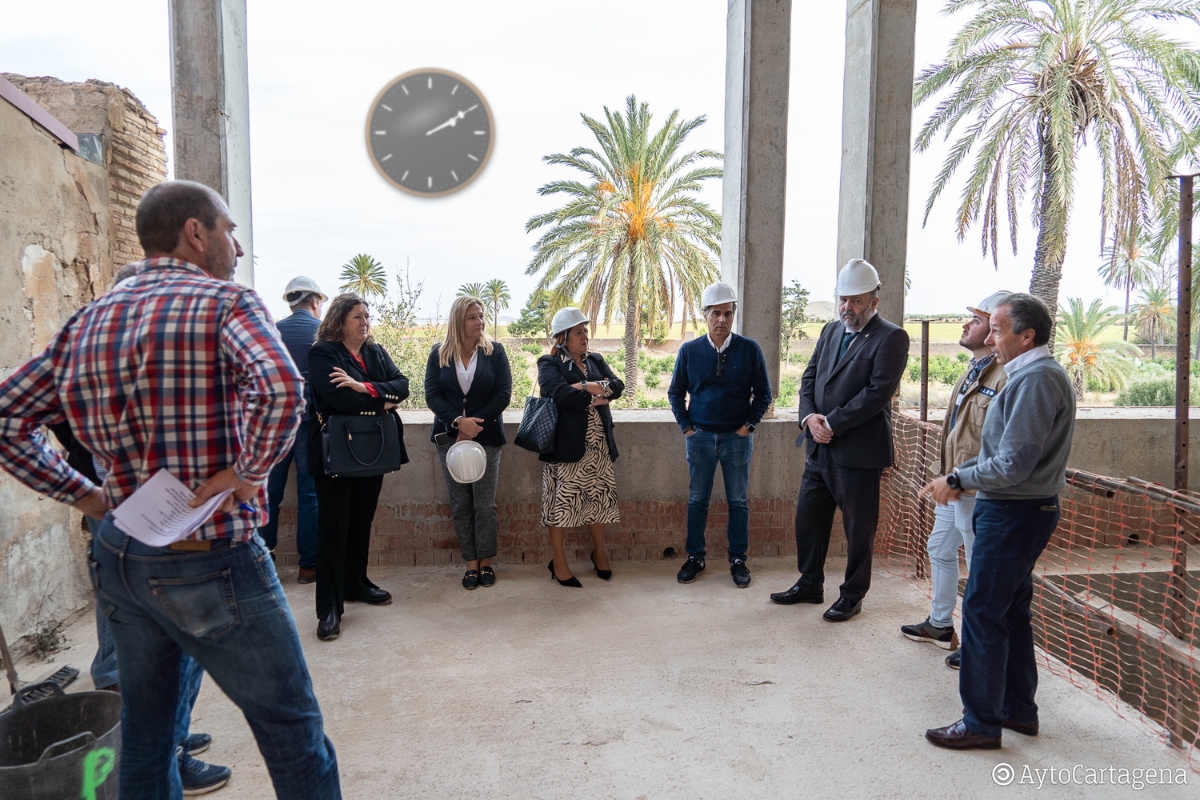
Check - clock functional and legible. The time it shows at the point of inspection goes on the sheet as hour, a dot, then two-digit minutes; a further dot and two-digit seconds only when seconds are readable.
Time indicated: 2.10
